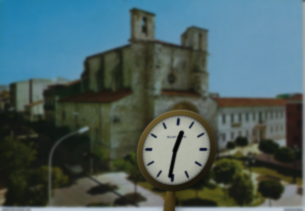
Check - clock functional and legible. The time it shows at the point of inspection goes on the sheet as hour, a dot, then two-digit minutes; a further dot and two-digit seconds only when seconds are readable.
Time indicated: 12.31
